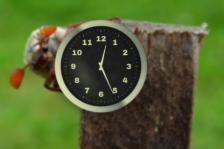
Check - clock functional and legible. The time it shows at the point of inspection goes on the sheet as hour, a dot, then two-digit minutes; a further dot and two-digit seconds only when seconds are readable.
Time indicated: 12.26
